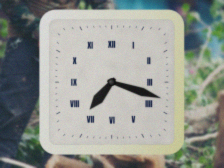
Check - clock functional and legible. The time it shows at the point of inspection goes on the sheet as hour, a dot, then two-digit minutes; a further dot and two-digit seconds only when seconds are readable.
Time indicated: 7.18
